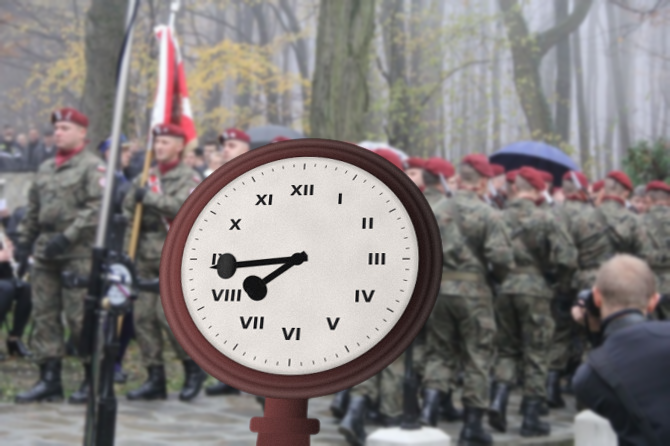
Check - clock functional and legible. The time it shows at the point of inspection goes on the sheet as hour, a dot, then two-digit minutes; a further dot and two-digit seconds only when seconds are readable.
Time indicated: 7.44
